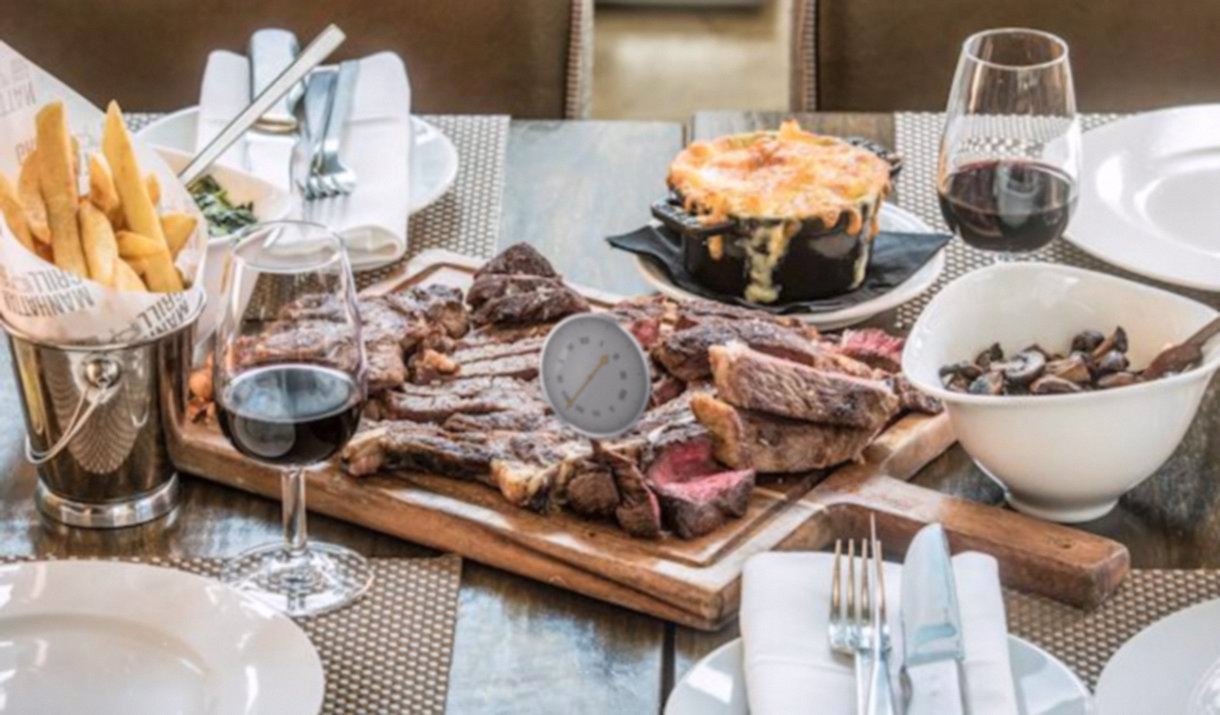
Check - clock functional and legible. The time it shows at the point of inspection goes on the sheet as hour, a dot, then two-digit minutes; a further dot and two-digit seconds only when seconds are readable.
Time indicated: 1.38
